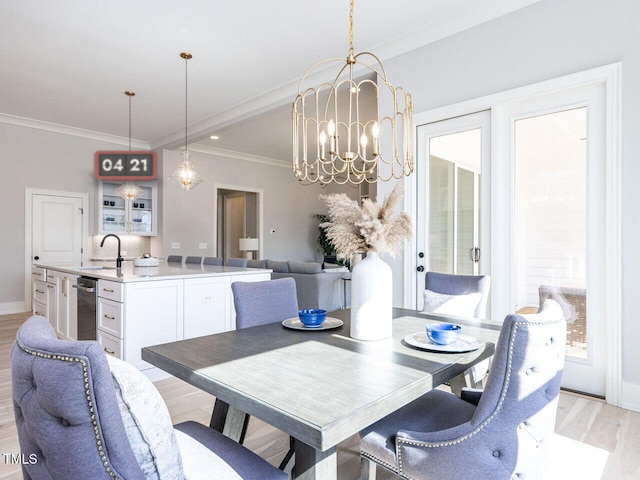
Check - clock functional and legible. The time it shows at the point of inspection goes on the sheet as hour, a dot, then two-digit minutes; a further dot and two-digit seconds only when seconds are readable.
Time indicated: 4.21
